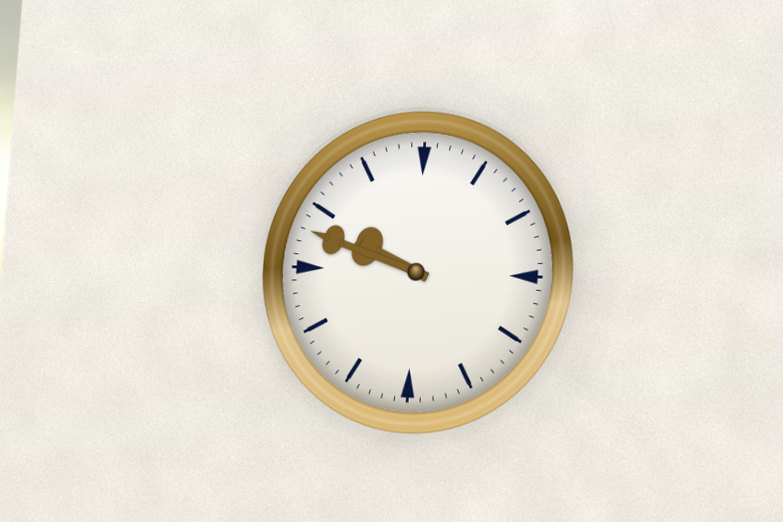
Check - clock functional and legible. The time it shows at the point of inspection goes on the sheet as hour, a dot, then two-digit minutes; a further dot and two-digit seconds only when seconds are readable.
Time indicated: 9.48
